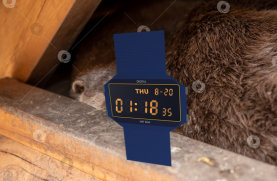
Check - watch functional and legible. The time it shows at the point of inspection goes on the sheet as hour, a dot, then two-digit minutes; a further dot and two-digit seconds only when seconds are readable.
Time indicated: 1.18.35
